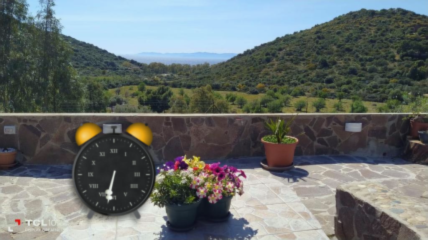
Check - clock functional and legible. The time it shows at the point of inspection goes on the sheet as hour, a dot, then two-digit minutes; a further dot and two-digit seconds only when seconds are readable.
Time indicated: 6.32
